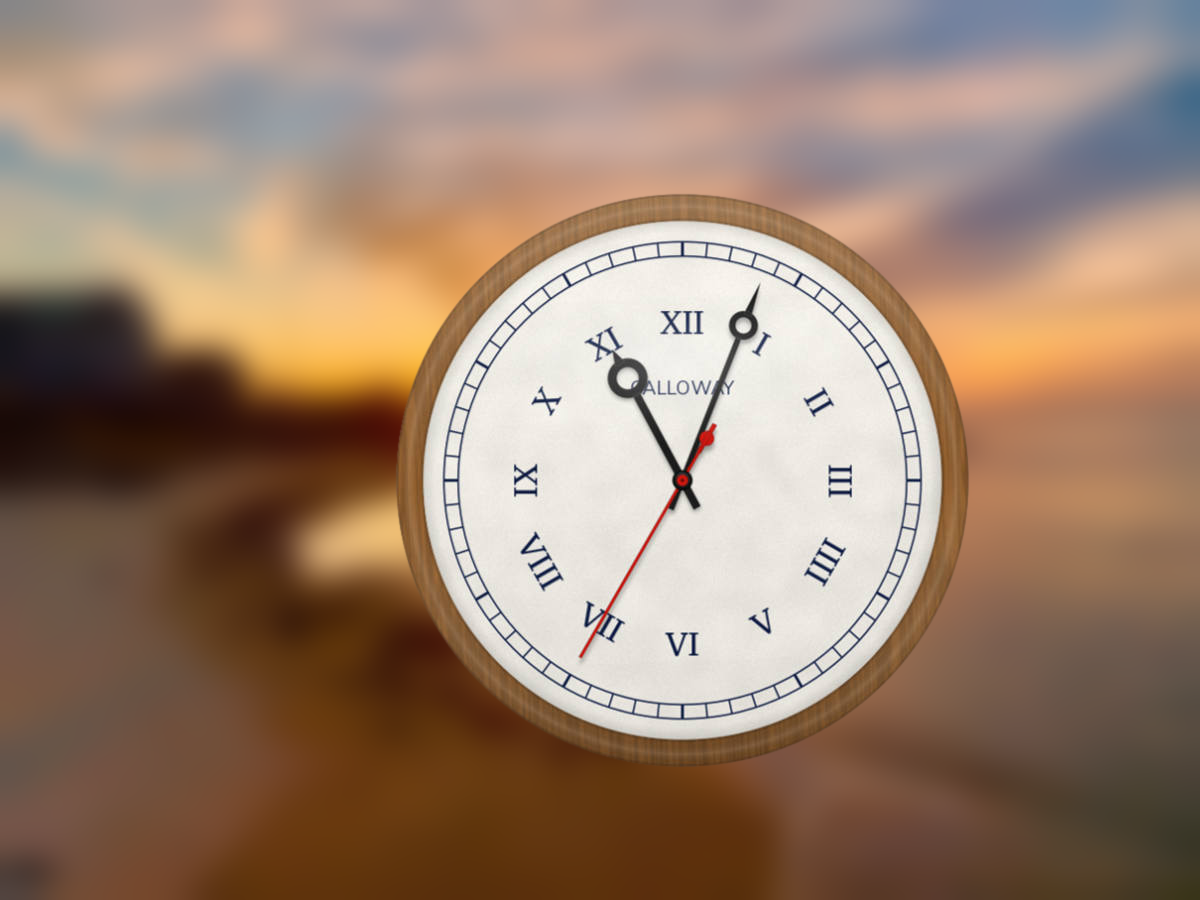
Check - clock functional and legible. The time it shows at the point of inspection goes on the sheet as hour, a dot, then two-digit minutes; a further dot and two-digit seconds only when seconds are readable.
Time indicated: 11.03.35
